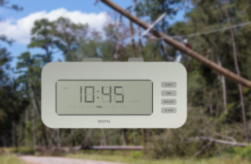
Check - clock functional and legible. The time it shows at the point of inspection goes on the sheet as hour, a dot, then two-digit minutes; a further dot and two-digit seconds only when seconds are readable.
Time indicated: 10.45
